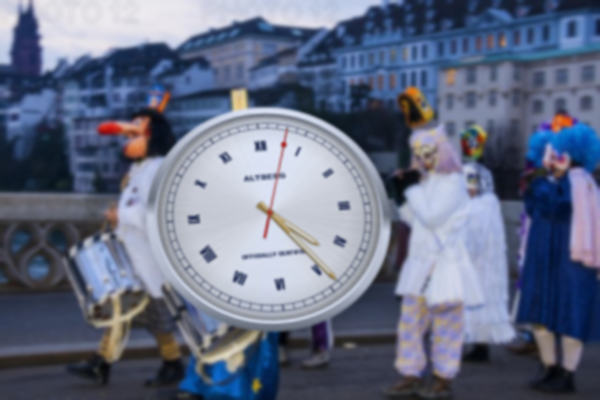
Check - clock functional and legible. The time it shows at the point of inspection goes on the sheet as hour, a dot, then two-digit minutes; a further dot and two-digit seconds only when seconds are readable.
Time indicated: 4.24.03
